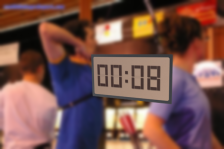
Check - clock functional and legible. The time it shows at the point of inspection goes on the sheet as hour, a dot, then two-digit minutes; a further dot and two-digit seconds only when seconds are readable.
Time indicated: 0.08
